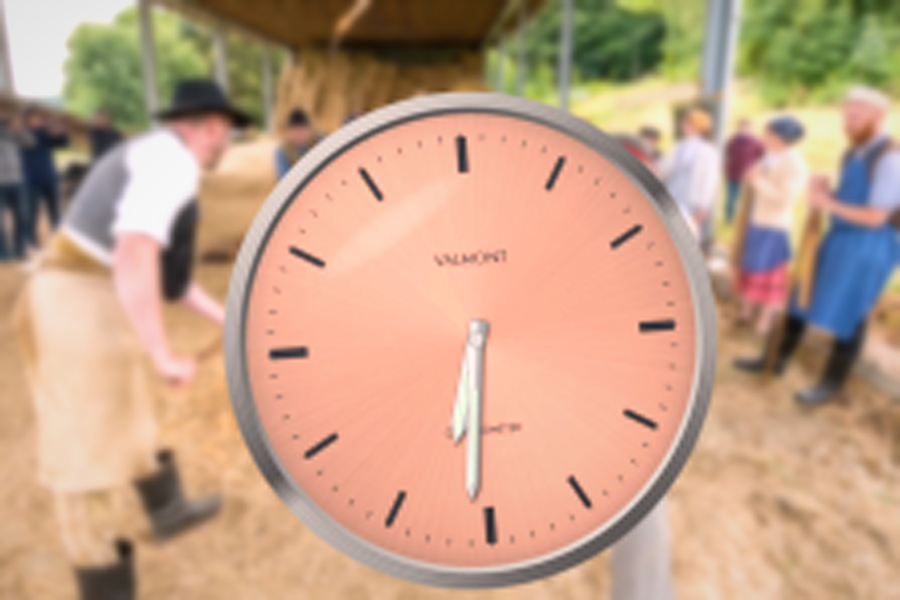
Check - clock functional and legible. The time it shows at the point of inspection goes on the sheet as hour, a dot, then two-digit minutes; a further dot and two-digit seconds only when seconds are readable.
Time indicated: 6.31
